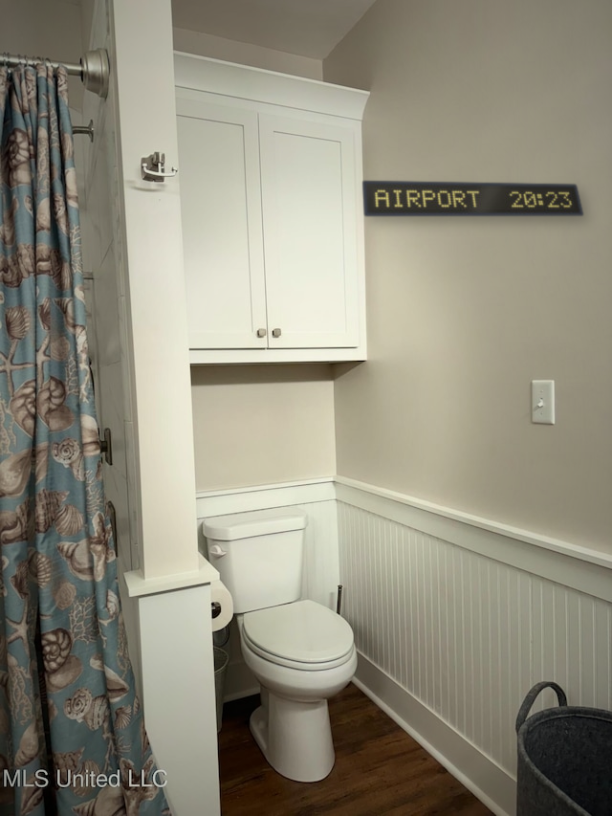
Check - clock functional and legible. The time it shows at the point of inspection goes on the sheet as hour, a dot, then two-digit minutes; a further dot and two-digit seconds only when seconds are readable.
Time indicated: 20.23
